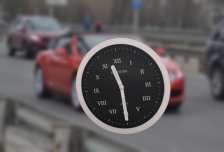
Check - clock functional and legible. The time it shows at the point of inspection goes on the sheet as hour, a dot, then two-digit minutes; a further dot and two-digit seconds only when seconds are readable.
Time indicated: 11.30
